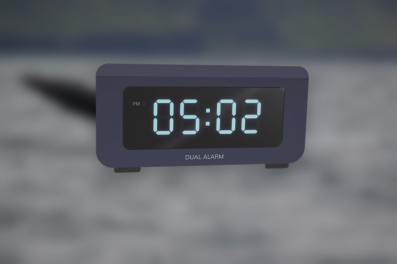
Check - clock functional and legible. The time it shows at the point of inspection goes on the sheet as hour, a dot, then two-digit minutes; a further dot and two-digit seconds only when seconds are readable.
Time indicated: 5.02
